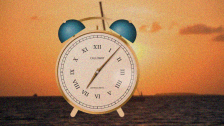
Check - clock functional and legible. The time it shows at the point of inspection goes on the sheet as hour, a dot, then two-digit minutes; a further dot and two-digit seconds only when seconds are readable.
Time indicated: 7.07
